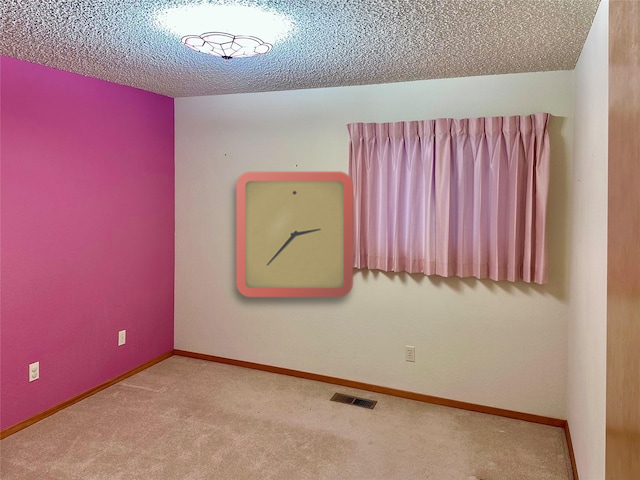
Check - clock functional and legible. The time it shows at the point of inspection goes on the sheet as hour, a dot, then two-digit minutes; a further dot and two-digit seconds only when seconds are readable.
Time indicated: 2.37
